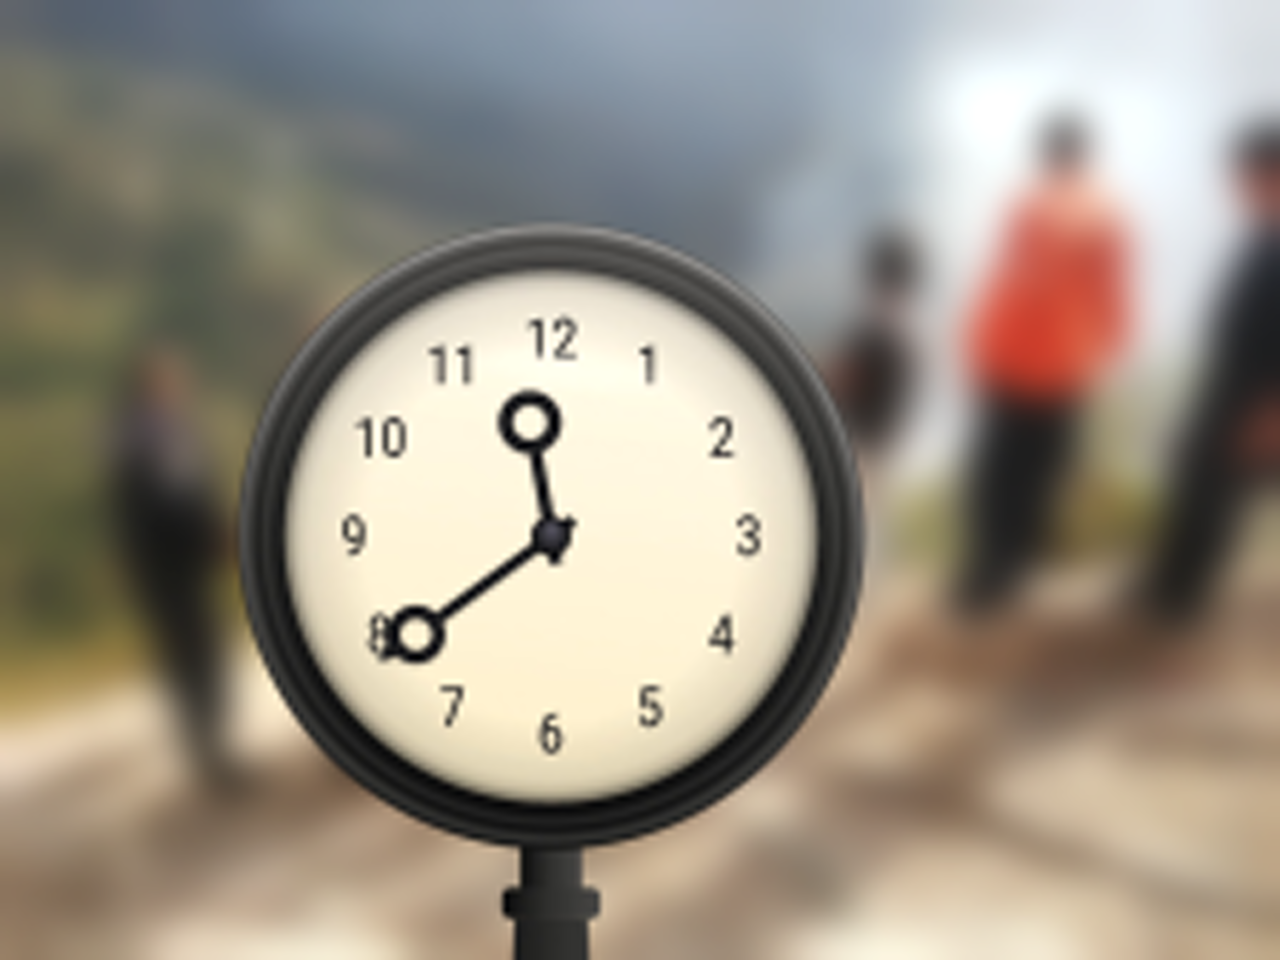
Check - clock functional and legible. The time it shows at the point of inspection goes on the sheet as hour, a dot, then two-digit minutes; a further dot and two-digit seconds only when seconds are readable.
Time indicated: 11.39
